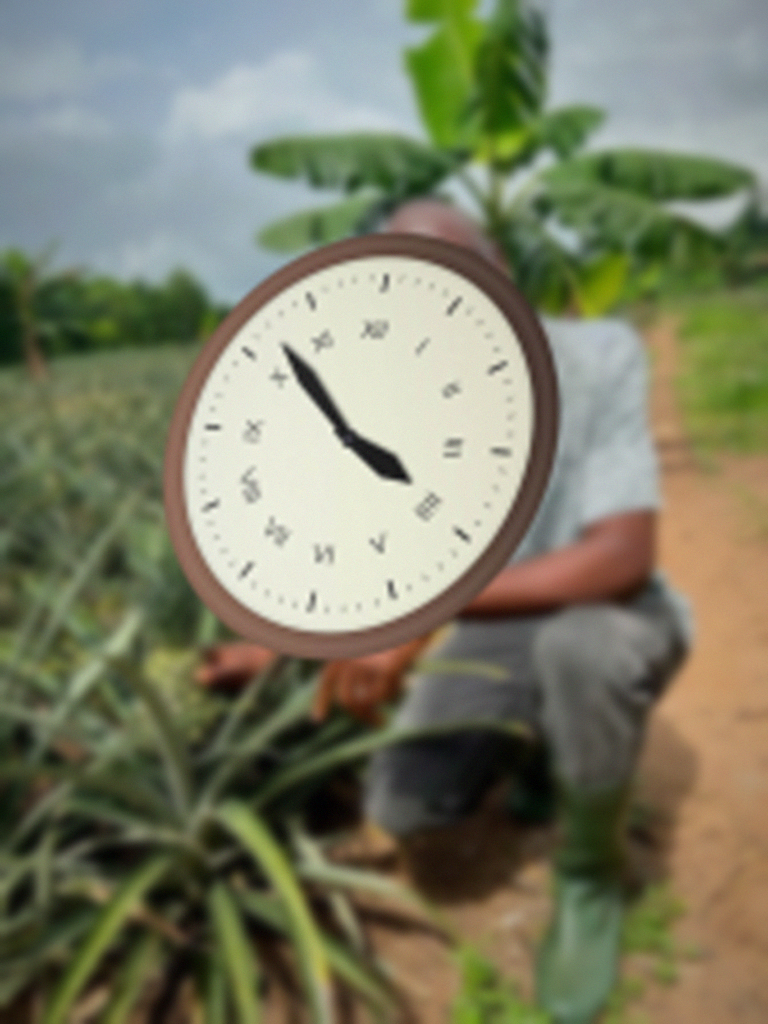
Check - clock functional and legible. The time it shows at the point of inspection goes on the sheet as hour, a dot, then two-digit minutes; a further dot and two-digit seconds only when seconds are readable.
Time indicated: 3.52
